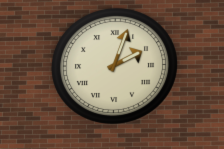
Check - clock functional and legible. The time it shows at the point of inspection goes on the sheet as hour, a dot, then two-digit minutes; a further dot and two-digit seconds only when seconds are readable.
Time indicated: 2.03
